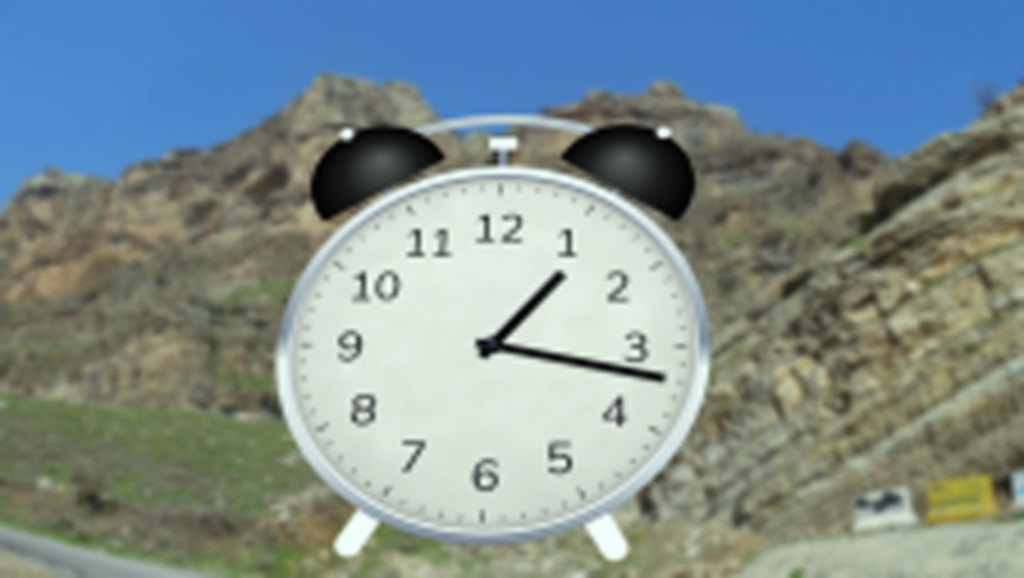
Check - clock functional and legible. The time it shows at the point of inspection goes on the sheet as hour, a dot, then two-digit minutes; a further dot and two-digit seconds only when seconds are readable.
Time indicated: 1.17
